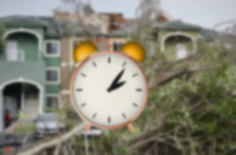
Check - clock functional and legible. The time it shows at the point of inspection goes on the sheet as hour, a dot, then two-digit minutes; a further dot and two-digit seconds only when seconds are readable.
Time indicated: 2.06
